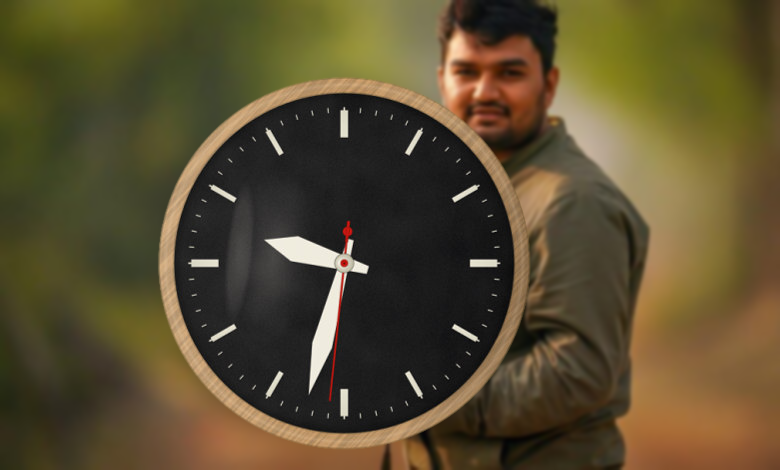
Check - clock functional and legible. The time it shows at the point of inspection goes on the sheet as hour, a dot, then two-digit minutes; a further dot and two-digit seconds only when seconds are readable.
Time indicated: 9.32.31
